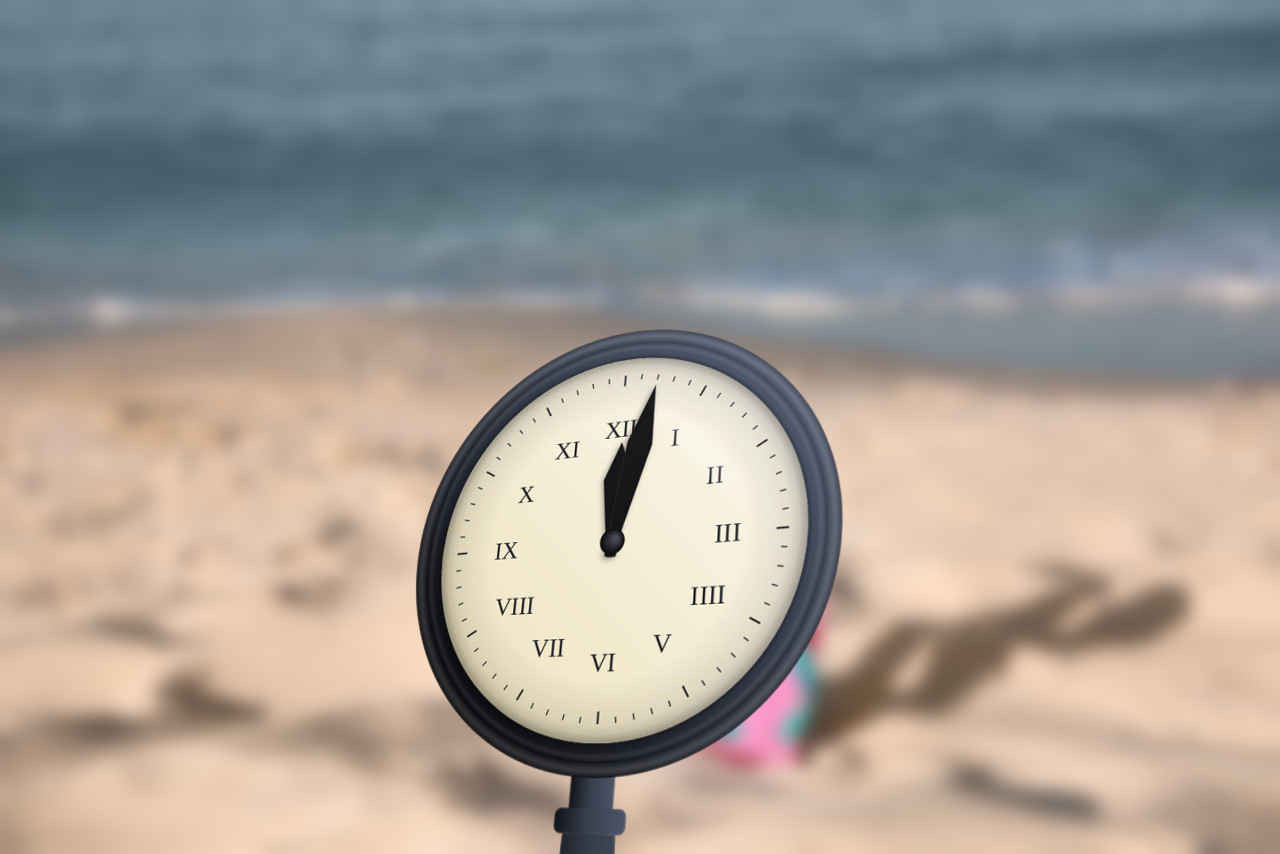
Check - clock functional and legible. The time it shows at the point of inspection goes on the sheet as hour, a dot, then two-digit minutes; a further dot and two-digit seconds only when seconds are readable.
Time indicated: 12.02
